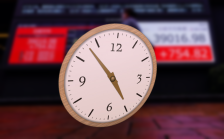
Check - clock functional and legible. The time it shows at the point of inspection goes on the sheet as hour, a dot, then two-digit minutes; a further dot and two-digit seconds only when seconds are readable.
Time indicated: 4.53
